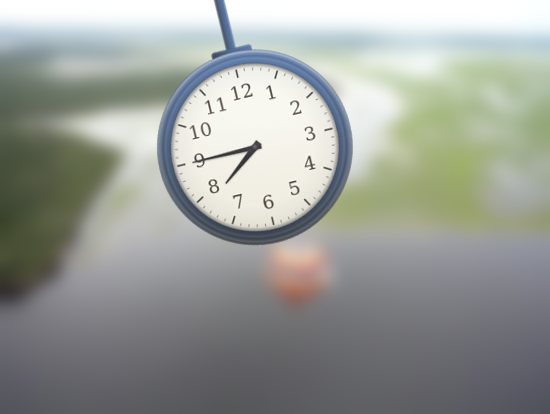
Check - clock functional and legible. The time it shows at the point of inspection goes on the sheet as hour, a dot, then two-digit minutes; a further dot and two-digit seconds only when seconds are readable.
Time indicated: 7.45
